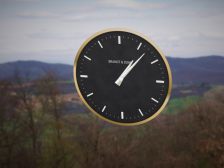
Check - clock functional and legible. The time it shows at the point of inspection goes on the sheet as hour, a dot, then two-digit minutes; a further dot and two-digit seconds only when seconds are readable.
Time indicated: 1.07
